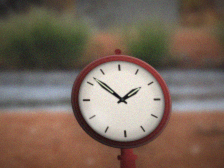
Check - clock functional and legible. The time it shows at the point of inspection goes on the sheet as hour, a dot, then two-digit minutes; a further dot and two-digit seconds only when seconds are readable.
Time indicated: 1.52
